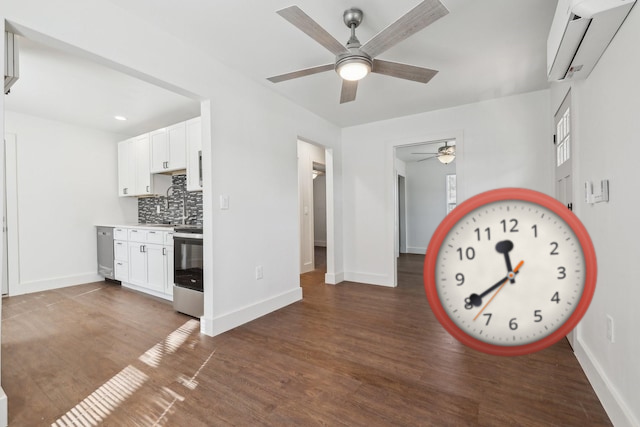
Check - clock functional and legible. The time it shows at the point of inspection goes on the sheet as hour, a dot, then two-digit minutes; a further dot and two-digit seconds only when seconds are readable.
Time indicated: 11.39.37
